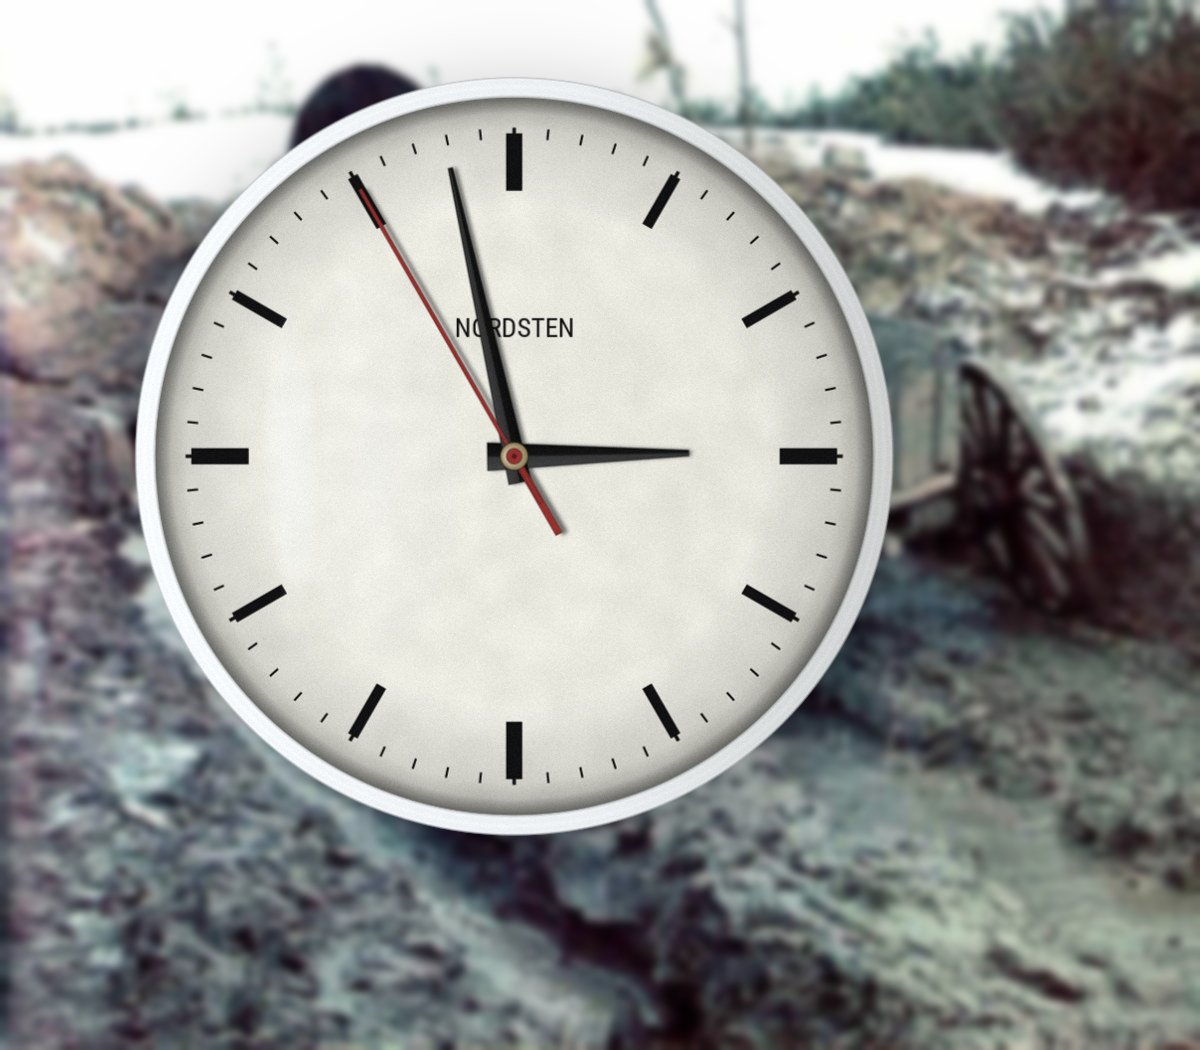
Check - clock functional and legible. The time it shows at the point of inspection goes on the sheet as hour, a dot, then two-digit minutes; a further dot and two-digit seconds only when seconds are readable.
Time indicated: 2.57.55
